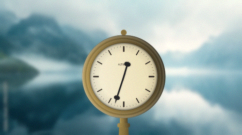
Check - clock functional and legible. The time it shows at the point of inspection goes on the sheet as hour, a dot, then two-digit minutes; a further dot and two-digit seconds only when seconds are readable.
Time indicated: 12.33
